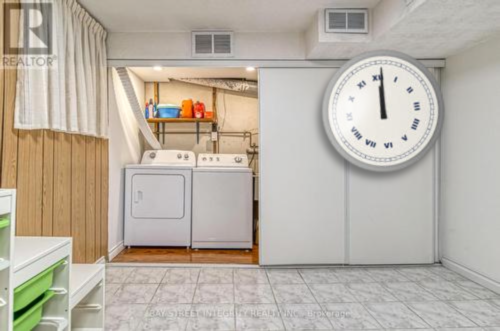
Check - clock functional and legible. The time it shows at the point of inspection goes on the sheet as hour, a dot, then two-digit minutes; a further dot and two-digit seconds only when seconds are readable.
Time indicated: 12.01
